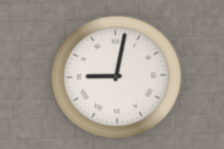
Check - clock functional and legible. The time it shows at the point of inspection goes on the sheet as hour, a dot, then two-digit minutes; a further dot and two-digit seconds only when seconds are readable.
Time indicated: 9.02
